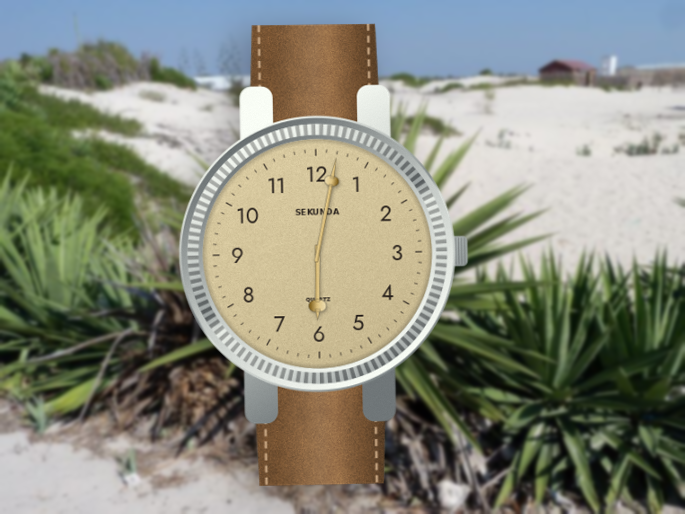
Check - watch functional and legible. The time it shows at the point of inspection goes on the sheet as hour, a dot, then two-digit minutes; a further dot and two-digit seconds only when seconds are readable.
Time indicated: 6.02
